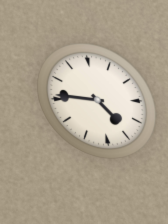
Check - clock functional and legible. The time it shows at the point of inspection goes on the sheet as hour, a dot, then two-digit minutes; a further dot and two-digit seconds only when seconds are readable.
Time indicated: 4.46
